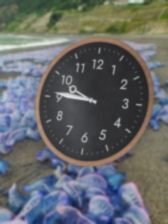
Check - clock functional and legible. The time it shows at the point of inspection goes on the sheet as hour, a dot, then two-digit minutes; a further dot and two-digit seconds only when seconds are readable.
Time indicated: 9.46
